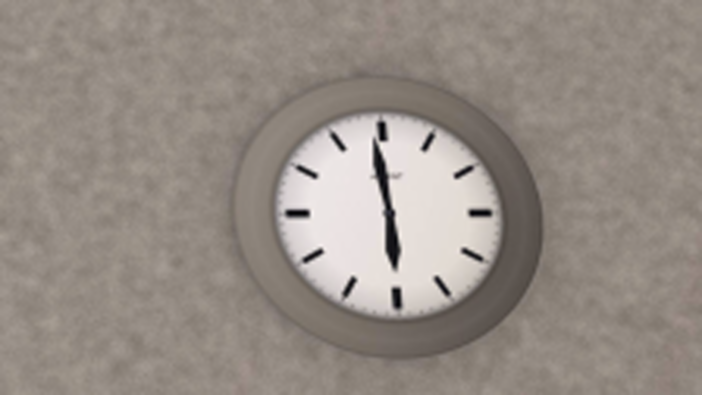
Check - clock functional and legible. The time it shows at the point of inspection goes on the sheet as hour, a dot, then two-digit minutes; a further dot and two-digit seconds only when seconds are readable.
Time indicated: 5.59
